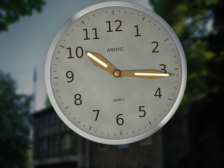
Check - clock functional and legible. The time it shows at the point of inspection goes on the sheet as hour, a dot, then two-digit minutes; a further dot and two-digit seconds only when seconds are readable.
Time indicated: 10.16
